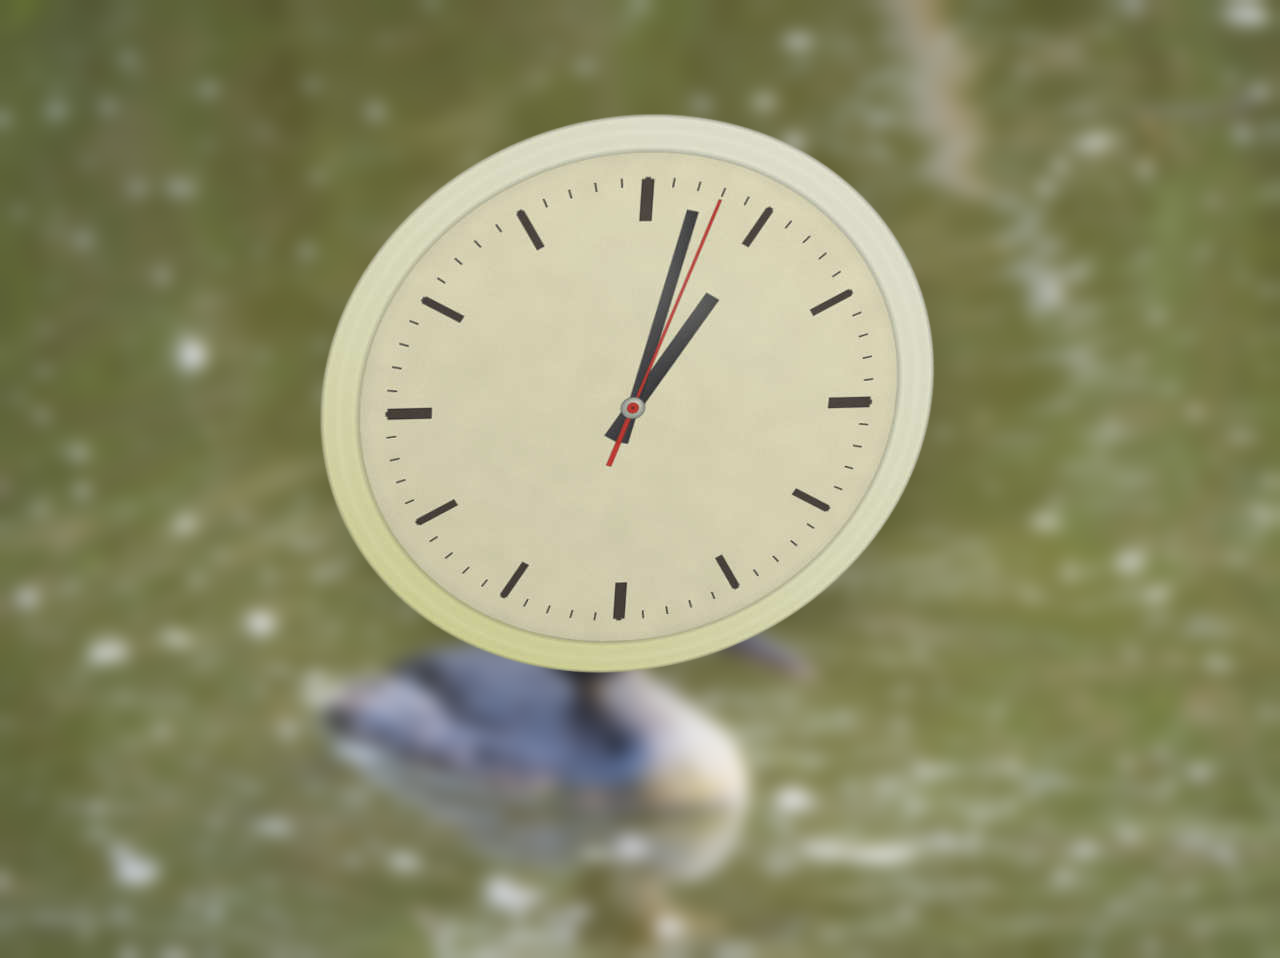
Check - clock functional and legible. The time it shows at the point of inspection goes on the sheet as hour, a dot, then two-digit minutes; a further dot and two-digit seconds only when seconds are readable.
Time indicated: 1.02.03
